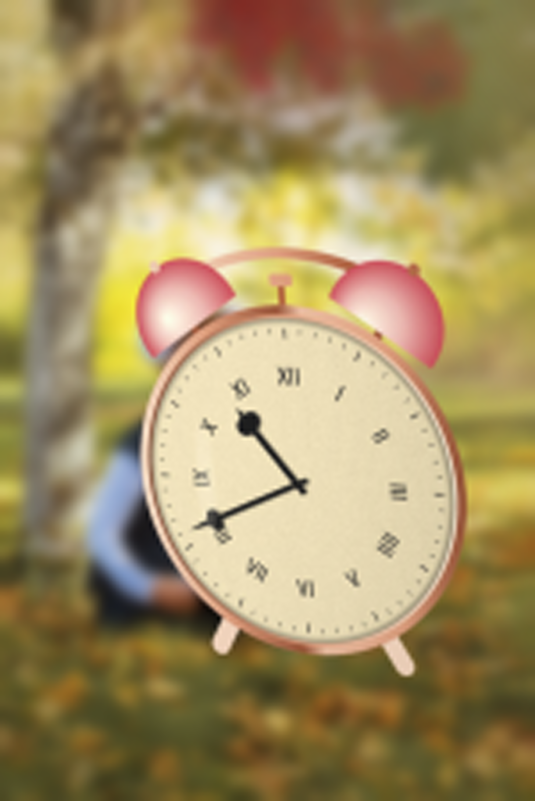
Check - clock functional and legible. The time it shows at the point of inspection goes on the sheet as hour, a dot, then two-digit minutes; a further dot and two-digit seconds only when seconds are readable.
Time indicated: 10.41
